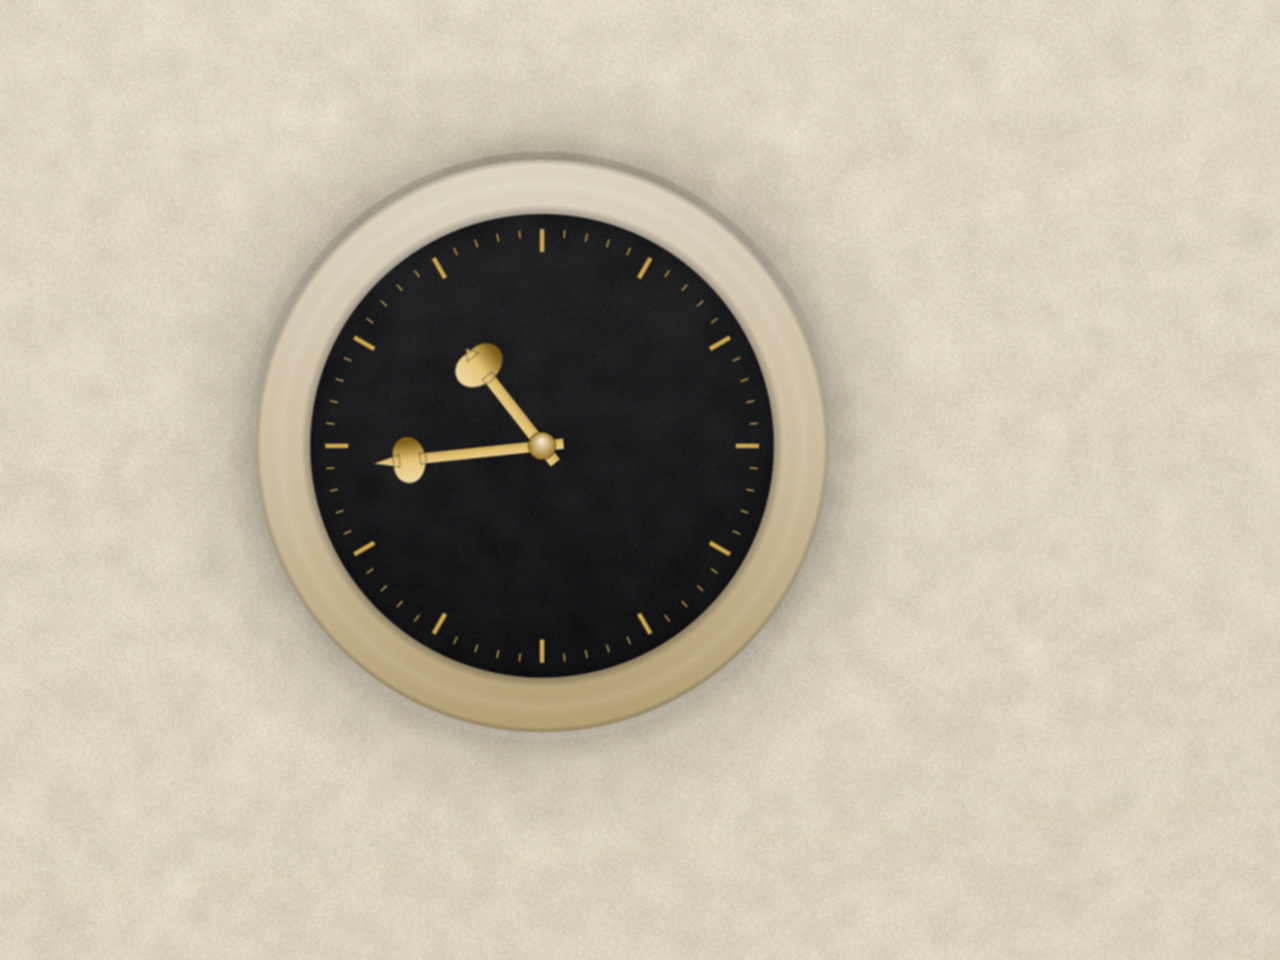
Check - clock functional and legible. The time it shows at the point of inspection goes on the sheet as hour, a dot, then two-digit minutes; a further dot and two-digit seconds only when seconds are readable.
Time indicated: 10.44
